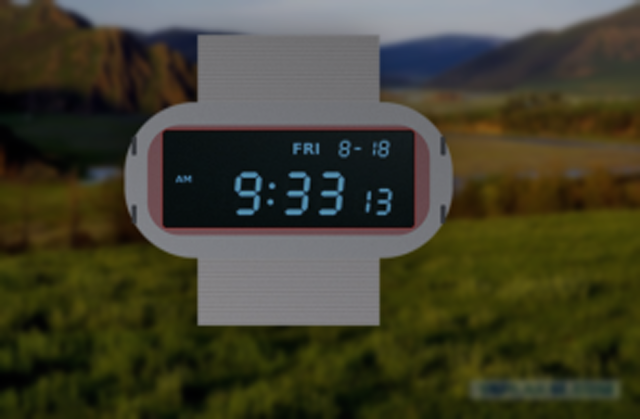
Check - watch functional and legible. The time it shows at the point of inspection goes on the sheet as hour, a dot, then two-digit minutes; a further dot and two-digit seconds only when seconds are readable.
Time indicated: 9.33.13
